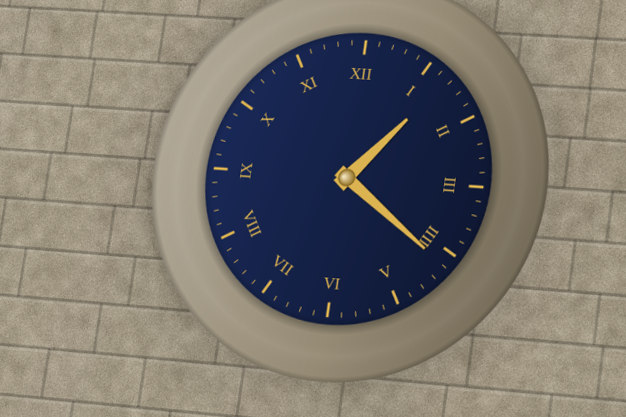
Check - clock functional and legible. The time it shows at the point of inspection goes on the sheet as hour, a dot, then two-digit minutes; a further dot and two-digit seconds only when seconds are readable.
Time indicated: 1.21
